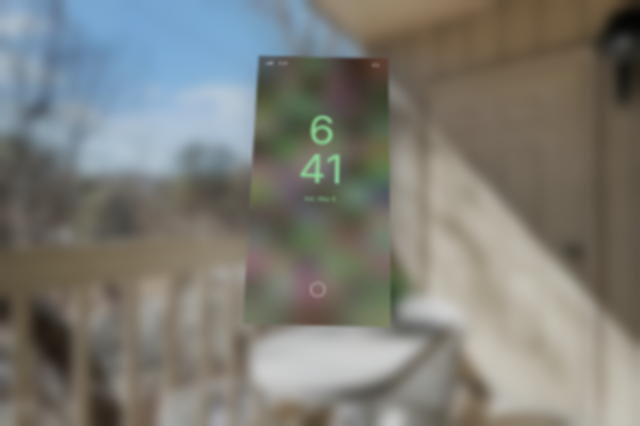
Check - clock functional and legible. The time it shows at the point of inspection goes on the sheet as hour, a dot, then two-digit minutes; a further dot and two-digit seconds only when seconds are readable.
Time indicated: 6.41
